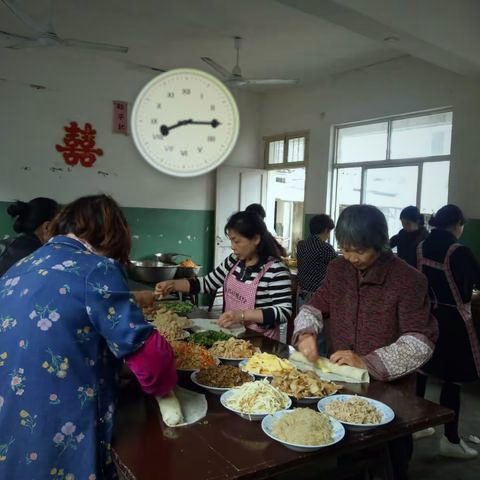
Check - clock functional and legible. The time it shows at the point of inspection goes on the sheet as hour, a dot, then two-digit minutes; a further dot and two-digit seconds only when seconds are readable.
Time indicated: 8.15
